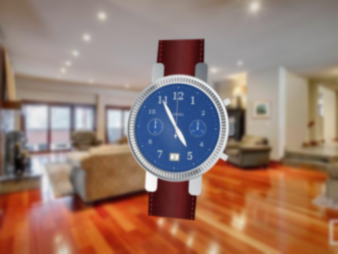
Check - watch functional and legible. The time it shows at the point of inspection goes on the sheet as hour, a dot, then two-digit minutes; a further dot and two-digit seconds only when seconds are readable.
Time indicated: 4.55
